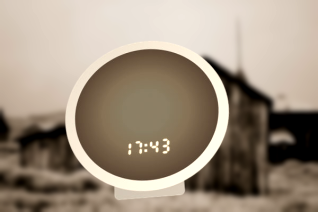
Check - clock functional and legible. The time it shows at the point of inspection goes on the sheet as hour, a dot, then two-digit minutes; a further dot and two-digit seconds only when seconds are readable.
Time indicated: 17.43
